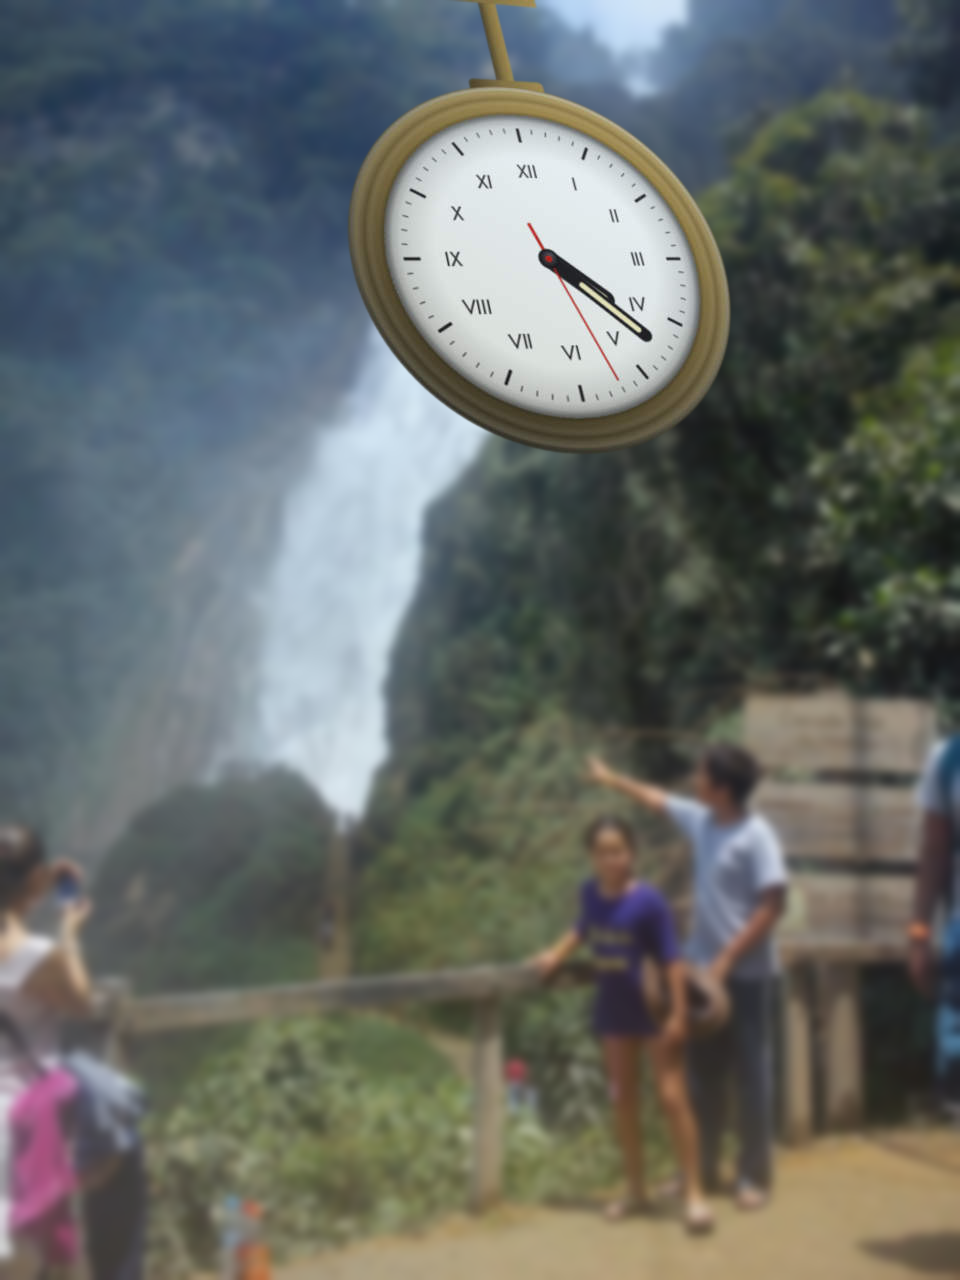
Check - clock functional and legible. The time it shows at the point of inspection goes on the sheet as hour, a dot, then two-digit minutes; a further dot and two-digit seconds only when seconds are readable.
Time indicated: 4.22.27
